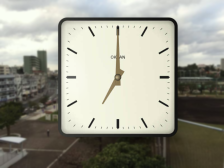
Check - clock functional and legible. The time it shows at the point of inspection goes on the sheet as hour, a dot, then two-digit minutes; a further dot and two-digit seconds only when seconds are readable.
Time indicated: 7.00
